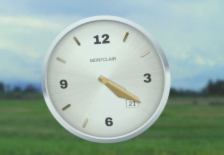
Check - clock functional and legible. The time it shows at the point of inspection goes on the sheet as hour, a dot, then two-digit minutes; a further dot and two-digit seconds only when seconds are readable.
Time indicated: 4.21
